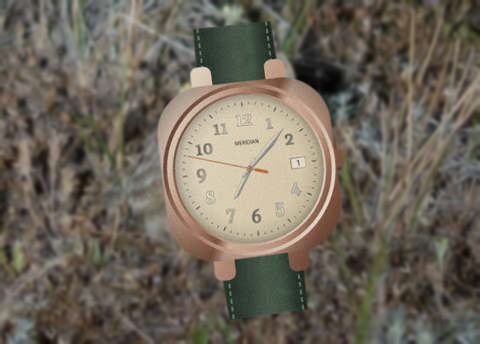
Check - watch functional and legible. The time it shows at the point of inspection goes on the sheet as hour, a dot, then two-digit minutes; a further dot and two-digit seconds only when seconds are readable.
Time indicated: 7.07.48
